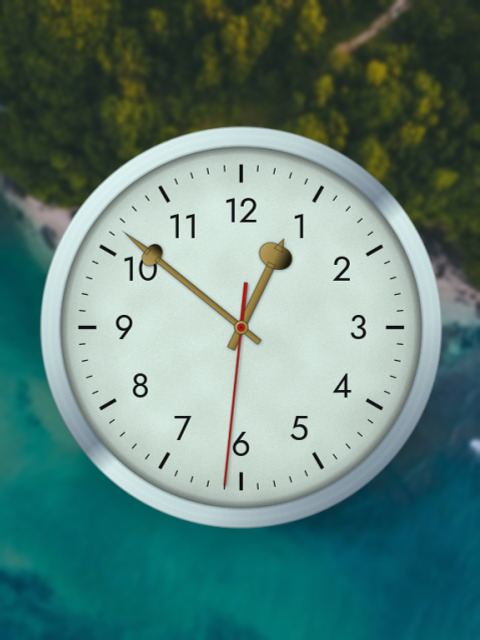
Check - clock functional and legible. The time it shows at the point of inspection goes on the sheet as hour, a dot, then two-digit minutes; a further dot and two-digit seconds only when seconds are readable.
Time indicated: 12.51.31
